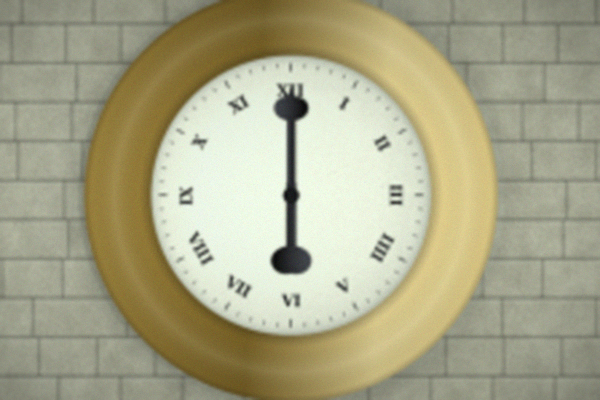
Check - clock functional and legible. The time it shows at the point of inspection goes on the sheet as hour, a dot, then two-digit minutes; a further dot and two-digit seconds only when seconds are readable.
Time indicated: 6.00
